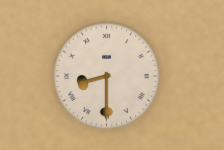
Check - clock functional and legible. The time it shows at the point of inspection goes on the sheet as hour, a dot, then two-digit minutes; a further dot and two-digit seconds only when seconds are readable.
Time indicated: 8.30
